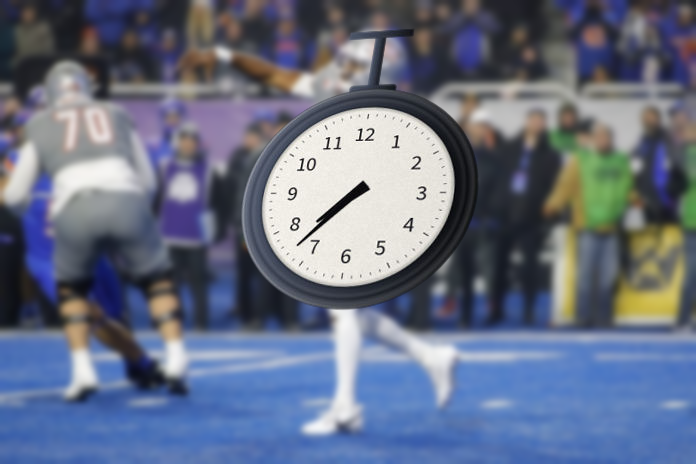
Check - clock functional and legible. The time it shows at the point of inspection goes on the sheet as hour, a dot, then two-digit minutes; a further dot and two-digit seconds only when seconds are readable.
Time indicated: 7.37
